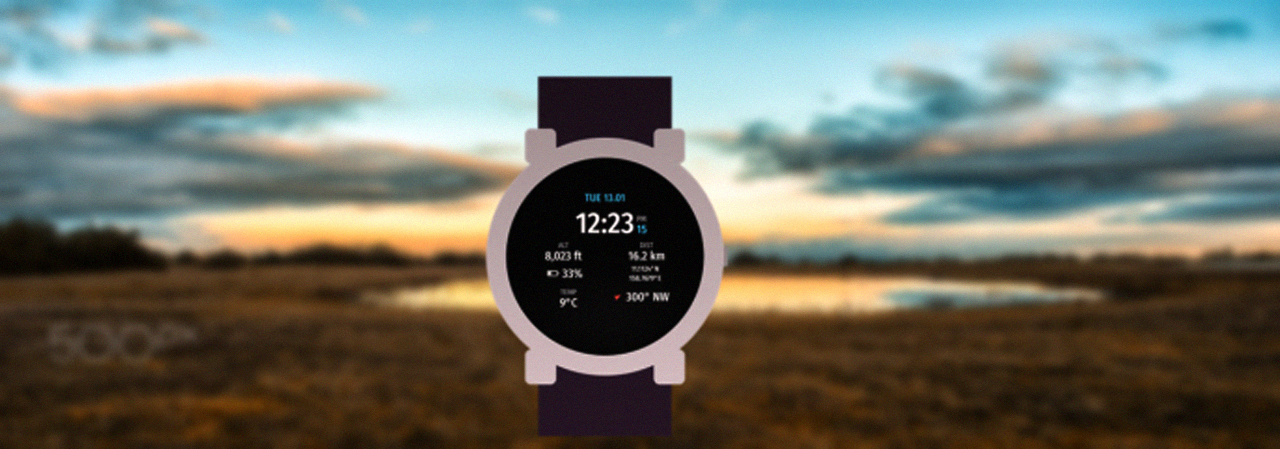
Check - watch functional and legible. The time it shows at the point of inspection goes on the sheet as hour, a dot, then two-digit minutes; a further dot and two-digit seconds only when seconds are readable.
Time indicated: 12.23
